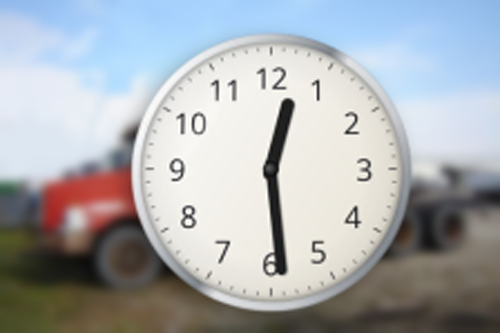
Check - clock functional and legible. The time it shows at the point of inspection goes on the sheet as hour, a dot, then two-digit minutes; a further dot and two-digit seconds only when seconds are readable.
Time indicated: 12.29
